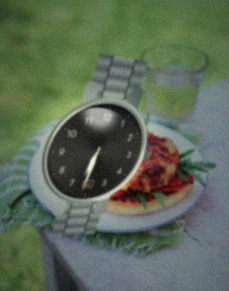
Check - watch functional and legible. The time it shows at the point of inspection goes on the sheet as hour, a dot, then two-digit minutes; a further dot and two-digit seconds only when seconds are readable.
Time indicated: 6.31
